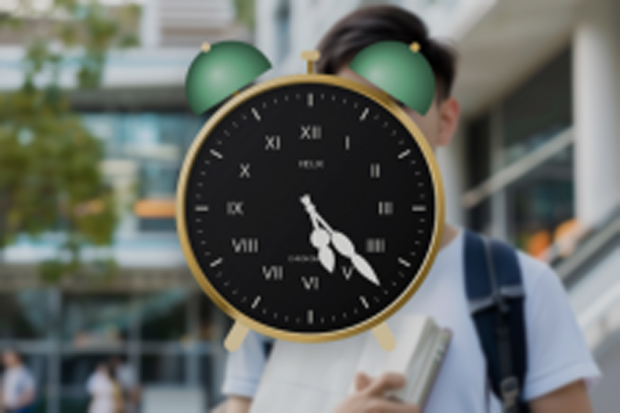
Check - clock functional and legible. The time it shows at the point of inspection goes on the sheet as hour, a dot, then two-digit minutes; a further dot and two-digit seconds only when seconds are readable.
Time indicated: 5.23
